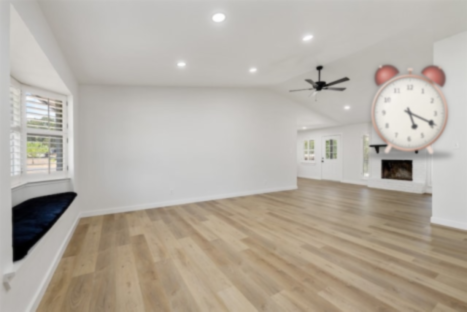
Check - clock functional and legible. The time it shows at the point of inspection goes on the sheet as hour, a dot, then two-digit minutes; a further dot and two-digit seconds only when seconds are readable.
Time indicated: 5.19
